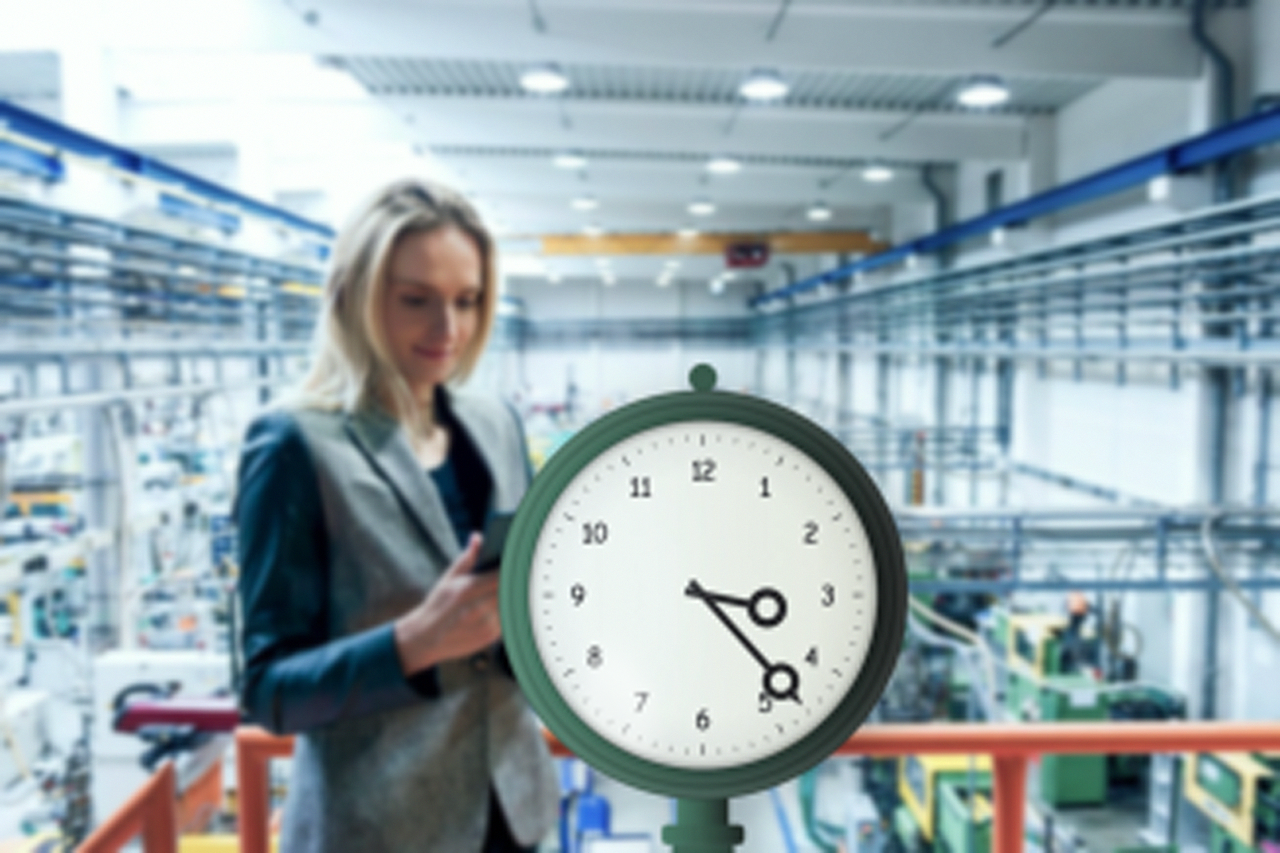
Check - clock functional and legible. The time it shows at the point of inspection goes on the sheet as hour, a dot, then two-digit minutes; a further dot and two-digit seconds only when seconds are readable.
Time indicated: 3.23
